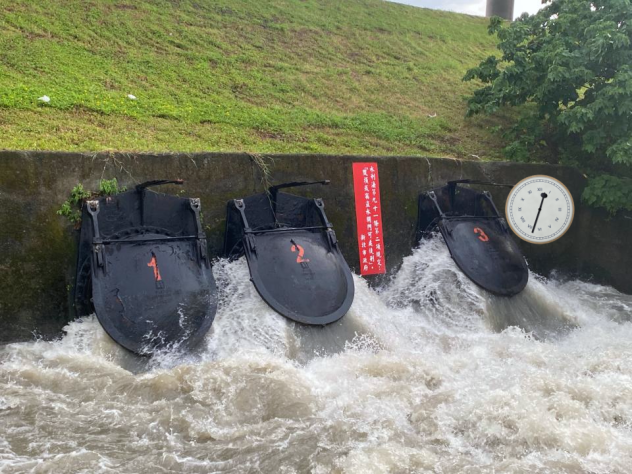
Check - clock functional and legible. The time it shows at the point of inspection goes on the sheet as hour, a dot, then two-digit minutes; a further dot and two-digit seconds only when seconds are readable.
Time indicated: 12.33
